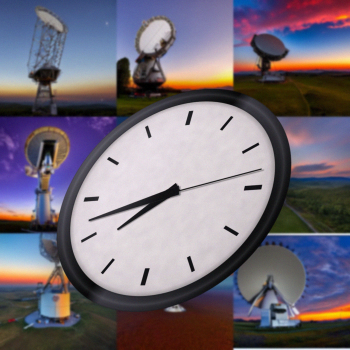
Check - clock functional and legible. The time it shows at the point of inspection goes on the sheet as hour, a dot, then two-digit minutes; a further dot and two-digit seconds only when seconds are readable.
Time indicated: 7.42.13
